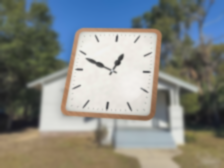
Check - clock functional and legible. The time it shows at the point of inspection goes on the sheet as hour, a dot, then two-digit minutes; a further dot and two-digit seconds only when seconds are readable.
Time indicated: 12.49
